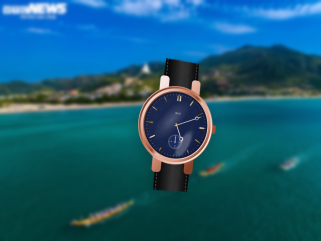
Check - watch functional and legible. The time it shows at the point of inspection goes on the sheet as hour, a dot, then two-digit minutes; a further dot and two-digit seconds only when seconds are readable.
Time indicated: 5.11
